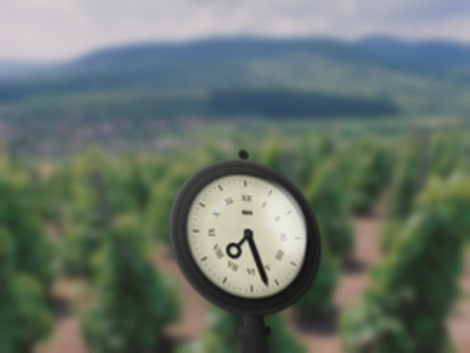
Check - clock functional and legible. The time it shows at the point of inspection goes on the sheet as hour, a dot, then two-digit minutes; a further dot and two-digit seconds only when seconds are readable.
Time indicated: 7.27
